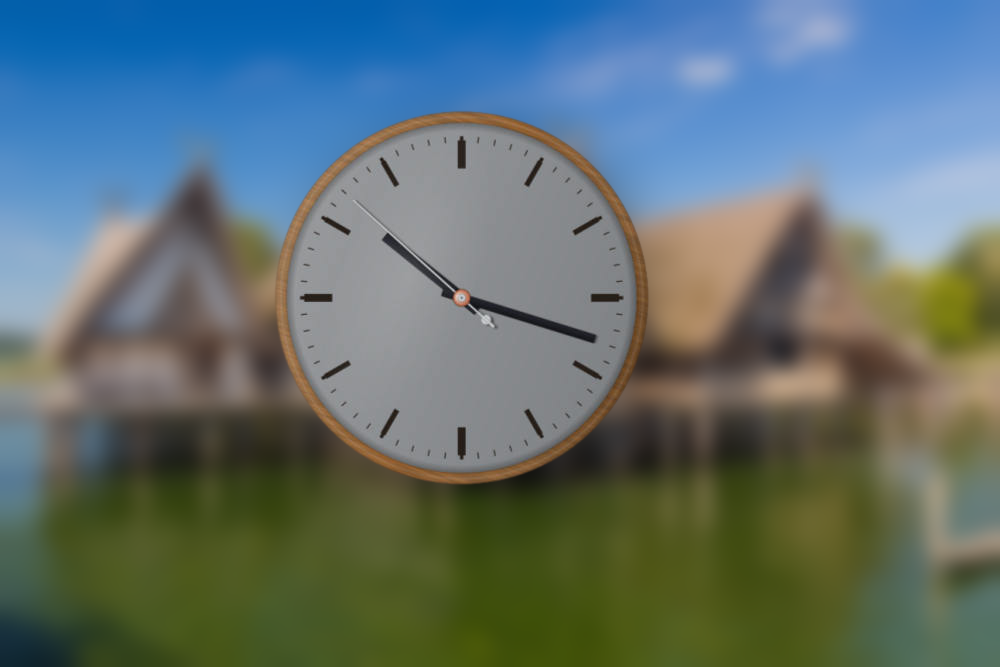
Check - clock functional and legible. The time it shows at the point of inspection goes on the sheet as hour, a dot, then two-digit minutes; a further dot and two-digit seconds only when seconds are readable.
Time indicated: 10.17.52
